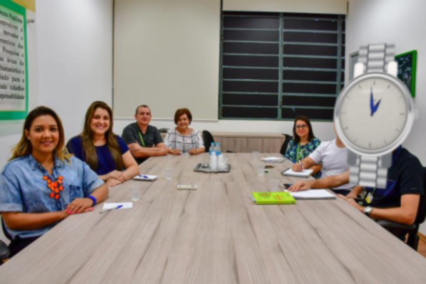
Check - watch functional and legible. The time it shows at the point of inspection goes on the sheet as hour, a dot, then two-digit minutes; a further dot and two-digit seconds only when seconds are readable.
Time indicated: 12.59
